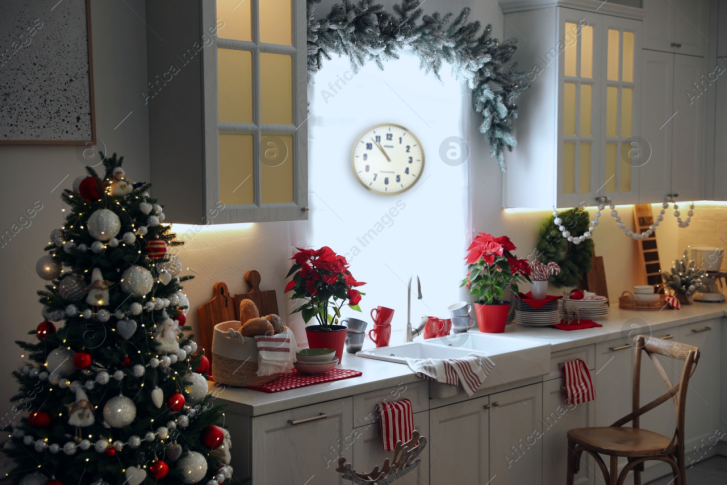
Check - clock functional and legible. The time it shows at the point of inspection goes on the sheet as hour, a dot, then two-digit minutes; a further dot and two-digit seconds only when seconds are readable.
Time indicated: 10.53
